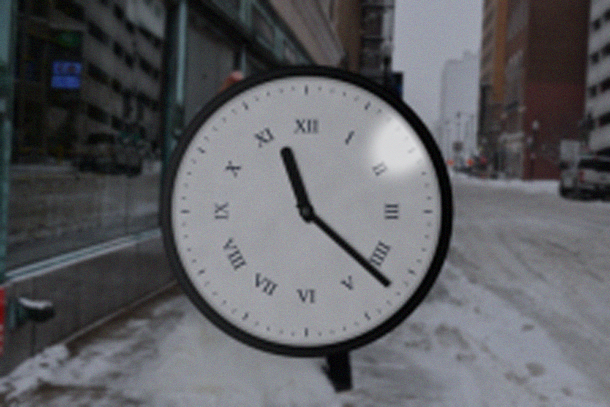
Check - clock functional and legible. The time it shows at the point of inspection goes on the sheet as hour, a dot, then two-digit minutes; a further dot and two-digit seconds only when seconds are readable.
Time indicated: 11.22
